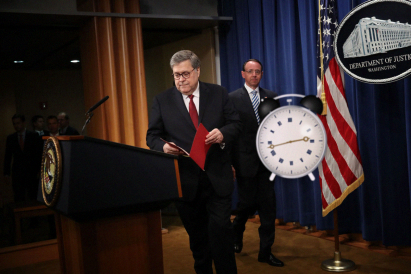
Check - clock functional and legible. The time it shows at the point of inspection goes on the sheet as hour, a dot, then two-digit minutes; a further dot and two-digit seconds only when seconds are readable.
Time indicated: 2.43
